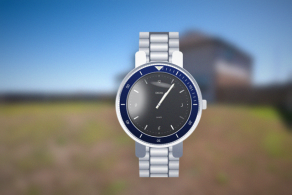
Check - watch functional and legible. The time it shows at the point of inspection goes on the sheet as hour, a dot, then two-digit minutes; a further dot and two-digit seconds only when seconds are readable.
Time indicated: 1.06
